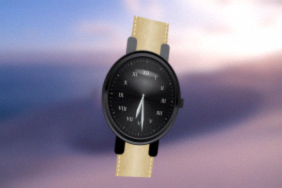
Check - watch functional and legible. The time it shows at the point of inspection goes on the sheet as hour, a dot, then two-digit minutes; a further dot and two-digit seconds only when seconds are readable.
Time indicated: 6.29
